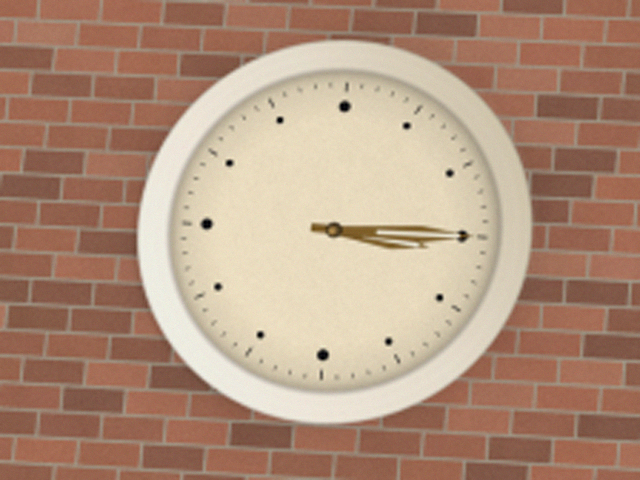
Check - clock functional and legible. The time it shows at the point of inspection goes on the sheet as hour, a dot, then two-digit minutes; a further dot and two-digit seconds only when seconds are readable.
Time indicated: 3.15
